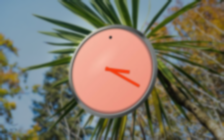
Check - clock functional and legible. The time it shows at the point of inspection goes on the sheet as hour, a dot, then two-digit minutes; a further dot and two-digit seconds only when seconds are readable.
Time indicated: 3.20
